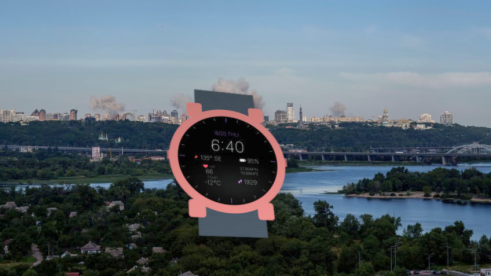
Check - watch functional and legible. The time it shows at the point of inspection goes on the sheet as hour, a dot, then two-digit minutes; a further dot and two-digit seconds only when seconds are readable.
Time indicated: 6.40
